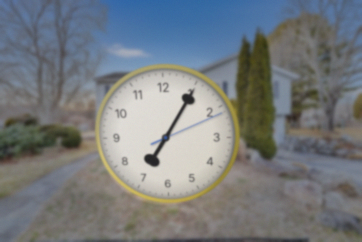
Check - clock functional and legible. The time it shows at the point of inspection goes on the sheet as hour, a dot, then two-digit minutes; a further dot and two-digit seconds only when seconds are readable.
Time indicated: 7.05.11
